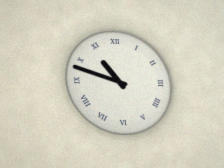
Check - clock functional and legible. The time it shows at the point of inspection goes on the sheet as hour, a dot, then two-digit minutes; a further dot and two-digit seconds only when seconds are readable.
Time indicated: 10.48
